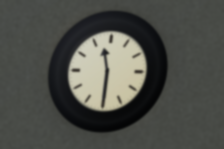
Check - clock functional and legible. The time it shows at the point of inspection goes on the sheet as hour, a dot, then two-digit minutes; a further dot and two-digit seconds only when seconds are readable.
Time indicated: 11.30
